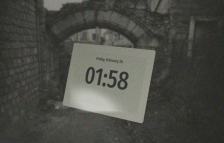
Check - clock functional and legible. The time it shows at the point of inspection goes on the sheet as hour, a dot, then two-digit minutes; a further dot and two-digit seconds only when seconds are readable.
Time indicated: 1.58
